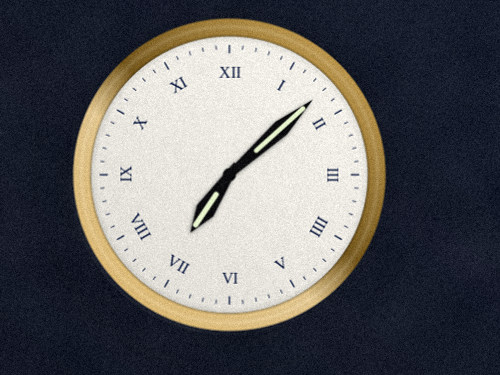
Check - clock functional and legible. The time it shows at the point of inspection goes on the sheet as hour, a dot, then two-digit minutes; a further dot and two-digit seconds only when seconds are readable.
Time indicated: 7.08
